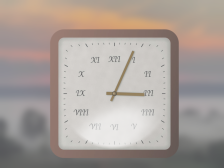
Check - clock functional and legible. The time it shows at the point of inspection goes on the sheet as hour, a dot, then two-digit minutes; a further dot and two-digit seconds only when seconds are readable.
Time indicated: 3.04
